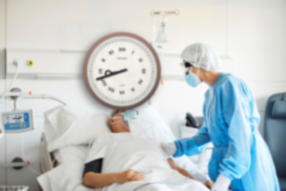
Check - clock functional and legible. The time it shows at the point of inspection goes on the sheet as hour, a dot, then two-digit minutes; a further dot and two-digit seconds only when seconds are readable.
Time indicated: 8.42
